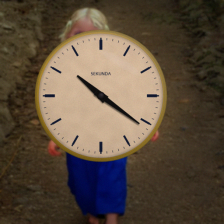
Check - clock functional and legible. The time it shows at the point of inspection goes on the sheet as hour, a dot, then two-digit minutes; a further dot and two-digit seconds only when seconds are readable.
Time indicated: 10.21
